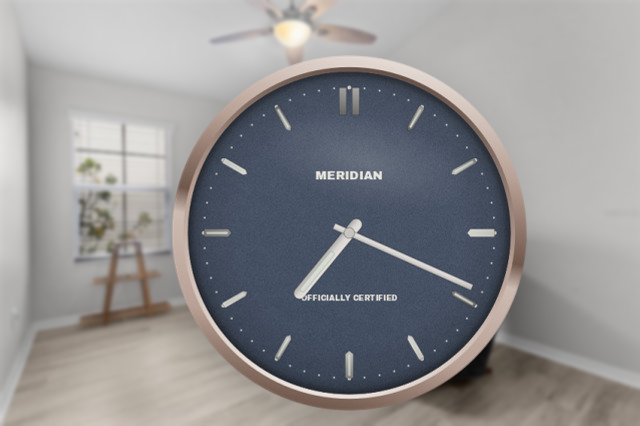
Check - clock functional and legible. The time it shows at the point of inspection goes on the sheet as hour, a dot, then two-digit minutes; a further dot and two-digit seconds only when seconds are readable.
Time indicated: 7.19
